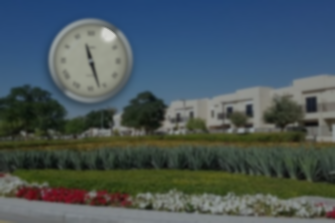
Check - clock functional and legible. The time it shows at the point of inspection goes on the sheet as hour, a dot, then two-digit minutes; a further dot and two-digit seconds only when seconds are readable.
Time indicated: 11.27
